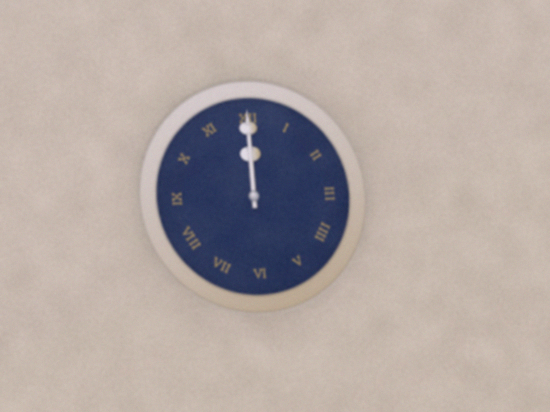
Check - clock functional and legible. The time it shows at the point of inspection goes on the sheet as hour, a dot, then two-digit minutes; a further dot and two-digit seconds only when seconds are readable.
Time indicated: 12.00
